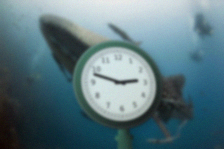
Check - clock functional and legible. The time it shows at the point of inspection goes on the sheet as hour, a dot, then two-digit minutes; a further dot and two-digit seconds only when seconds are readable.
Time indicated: 2.48
